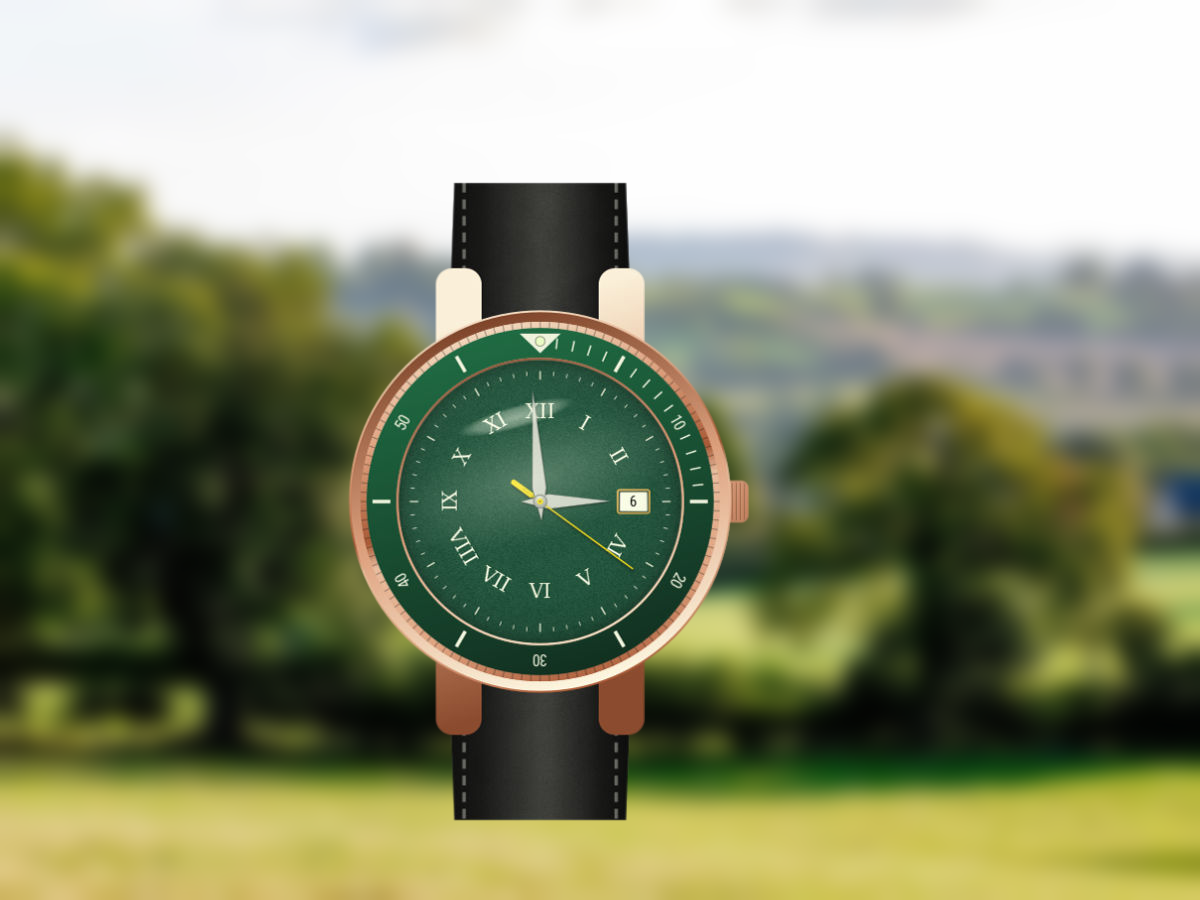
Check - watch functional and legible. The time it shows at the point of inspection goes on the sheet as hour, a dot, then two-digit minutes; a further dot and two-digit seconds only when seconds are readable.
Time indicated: 2.59.21
